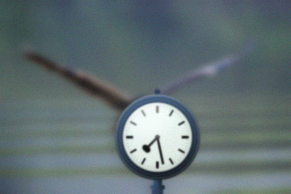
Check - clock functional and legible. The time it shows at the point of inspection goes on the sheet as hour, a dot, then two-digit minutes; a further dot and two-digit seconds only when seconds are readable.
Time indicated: 7.28
